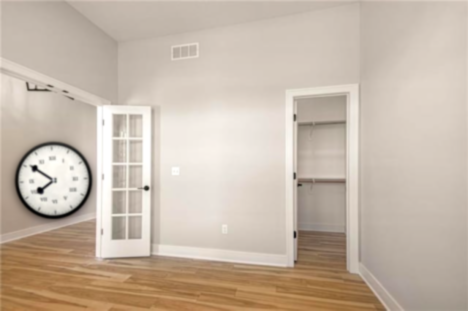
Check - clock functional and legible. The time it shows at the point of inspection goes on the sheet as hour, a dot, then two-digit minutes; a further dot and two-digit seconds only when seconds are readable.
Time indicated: 7.51
